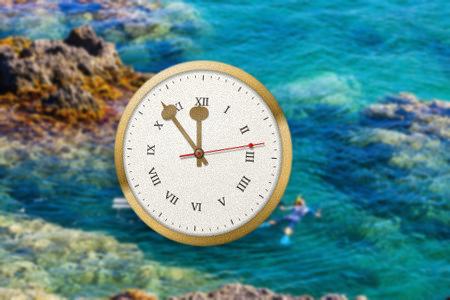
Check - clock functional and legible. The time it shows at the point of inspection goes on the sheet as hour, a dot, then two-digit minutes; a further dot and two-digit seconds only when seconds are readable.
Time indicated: 11.53.13
